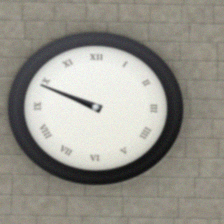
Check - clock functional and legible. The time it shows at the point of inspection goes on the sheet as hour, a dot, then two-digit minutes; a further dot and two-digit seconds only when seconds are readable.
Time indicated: 9.49
